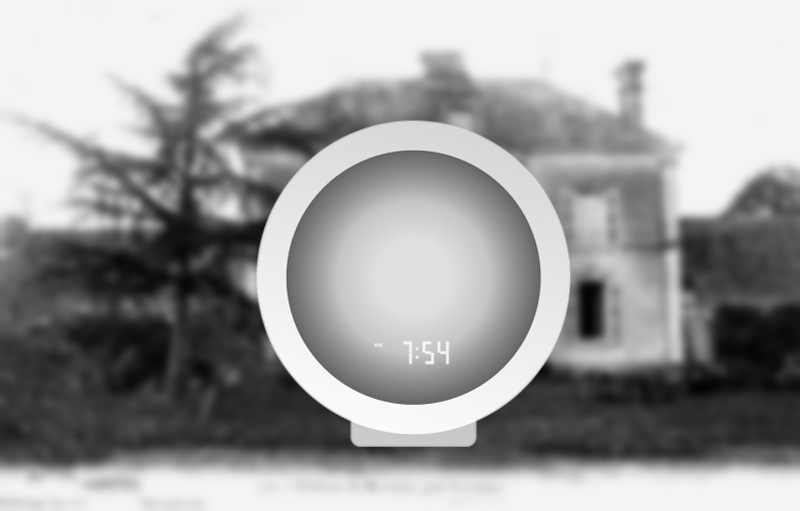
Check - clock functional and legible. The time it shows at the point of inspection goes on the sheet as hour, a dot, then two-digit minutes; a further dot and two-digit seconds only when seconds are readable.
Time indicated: 7.54
